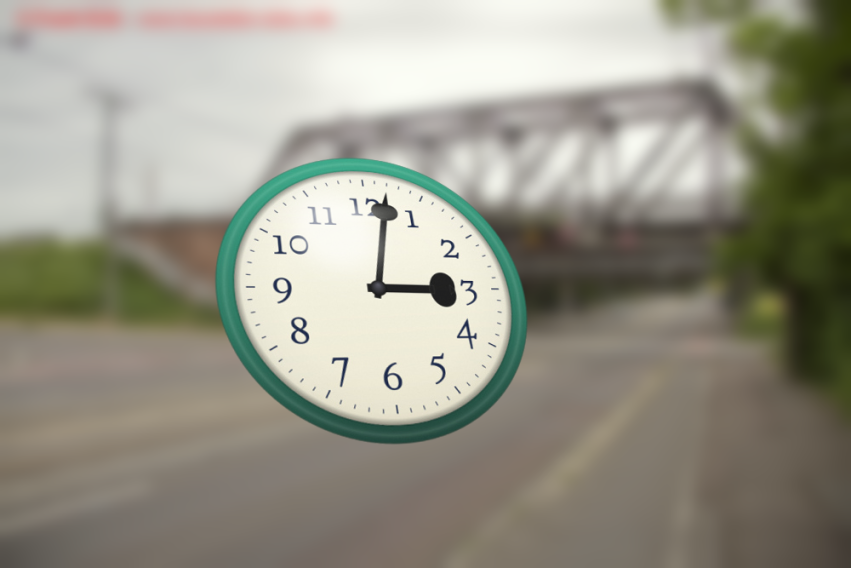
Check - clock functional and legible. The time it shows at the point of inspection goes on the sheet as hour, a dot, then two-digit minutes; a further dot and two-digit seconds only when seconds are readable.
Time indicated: 3.02
